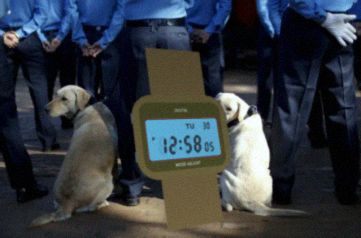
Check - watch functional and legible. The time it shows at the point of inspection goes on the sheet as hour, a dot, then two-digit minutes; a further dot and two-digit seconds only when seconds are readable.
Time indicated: 12.58.05
